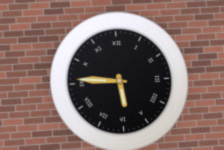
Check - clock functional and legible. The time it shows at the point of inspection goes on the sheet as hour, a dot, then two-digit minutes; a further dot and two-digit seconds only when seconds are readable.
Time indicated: 5.46
